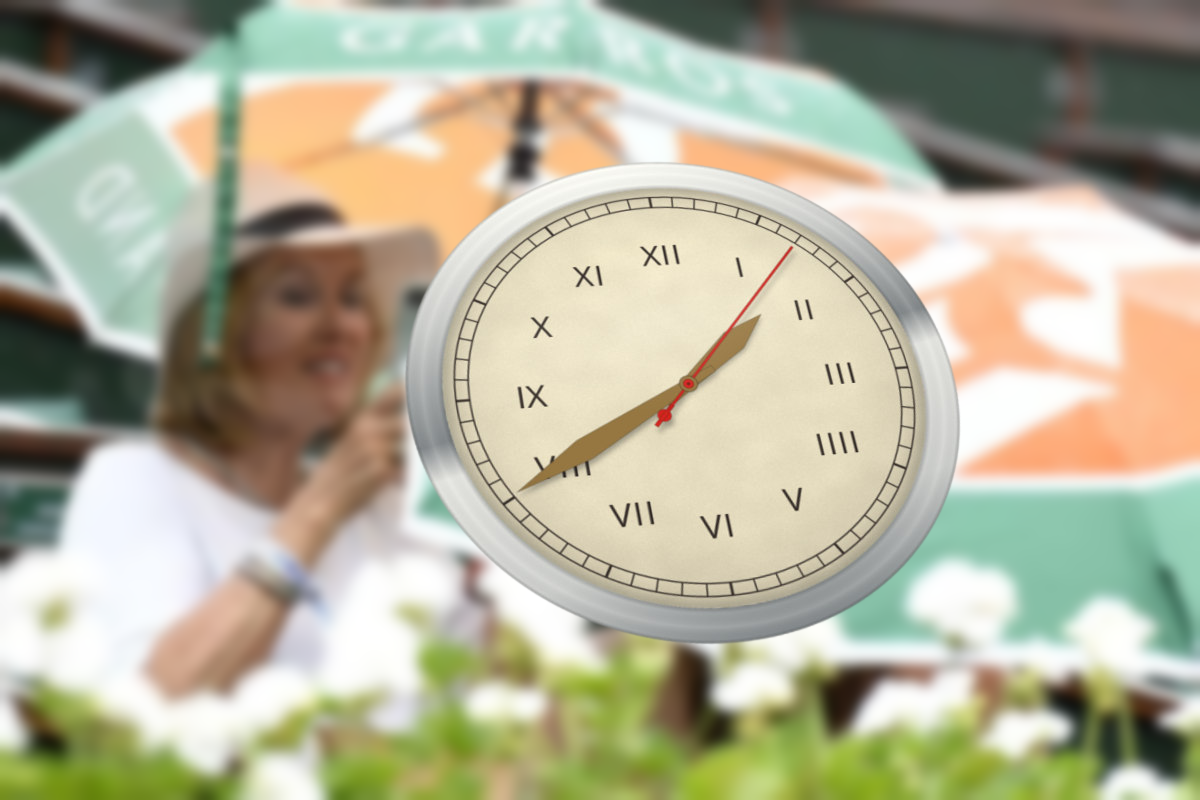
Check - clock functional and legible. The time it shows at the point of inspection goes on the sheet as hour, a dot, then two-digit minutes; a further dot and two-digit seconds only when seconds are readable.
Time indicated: 1.40.07
